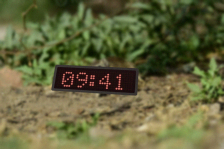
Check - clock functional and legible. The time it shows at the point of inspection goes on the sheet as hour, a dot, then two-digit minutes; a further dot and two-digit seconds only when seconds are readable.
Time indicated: 9.41
